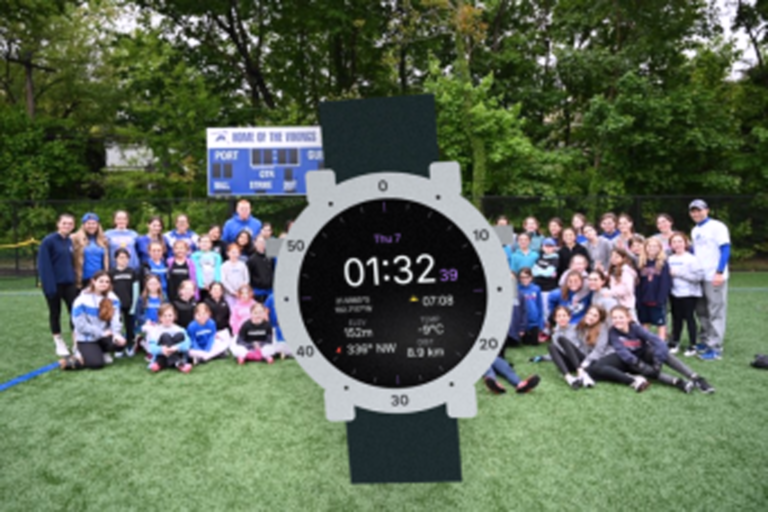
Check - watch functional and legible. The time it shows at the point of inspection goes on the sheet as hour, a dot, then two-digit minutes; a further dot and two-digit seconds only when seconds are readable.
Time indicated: 1.32
